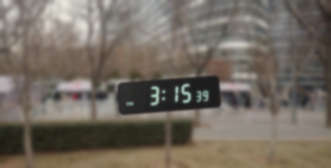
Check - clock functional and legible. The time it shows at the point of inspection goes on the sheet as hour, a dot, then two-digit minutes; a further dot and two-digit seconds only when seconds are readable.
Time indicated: 3.15
